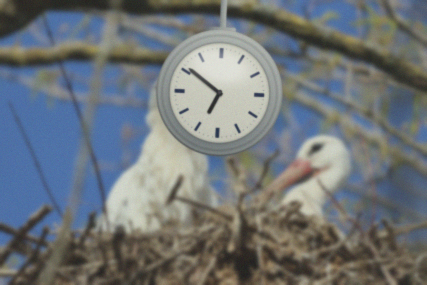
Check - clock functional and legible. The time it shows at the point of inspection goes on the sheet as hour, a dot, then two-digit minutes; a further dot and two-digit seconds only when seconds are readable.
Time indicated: 6.51
